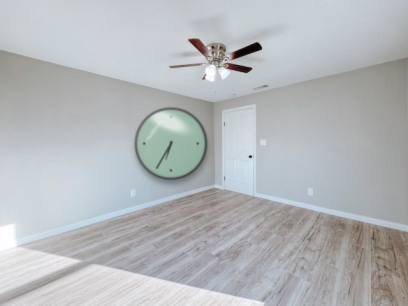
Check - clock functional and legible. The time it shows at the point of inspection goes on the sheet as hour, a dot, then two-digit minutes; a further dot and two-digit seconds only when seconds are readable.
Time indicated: 6.35
